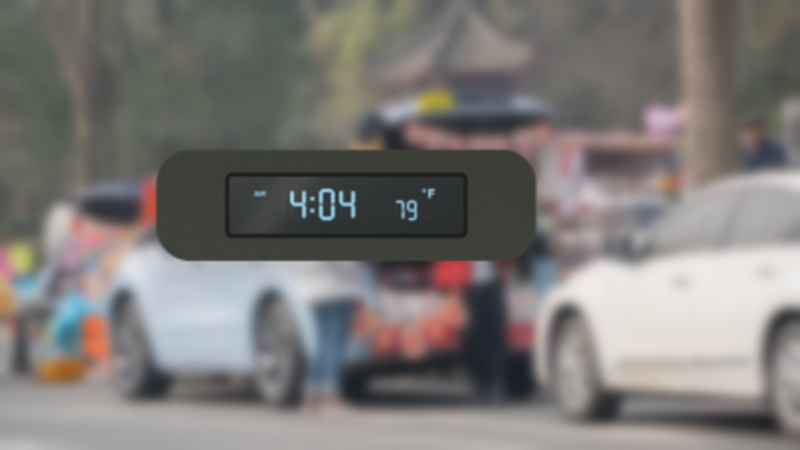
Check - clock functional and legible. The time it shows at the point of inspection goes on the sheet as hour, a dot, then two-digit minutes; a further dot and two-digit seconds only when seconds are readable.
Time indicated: 4.04
